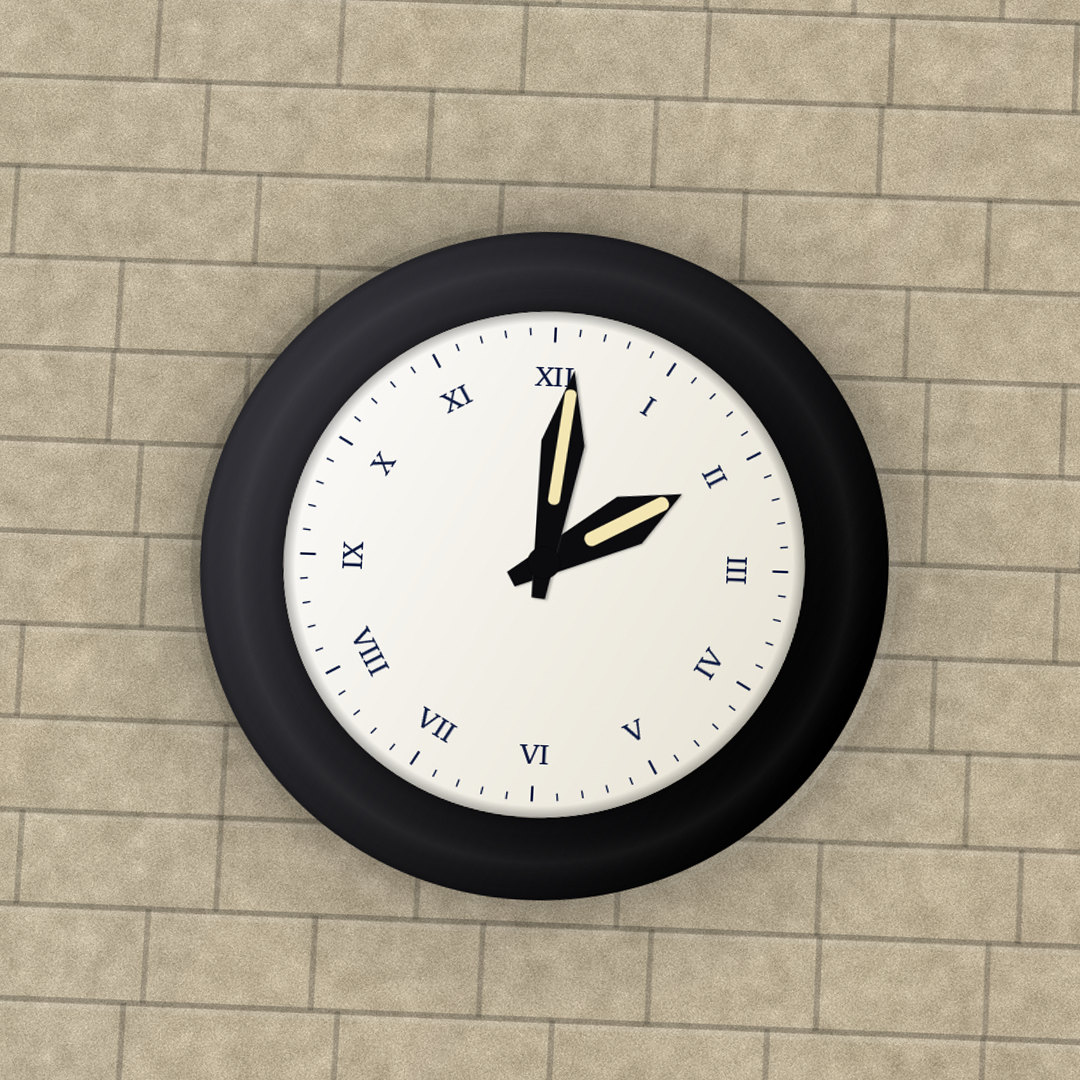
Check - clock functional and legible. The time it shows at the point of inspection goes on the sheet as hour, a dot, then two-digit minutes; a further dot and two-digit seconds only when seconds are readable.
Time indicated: 2.01
